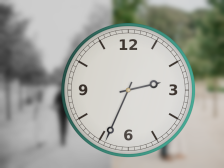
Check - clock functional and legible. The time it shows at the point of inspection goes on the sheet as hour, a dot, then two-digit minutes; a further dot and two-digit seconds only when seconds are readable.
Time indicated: 2.34
